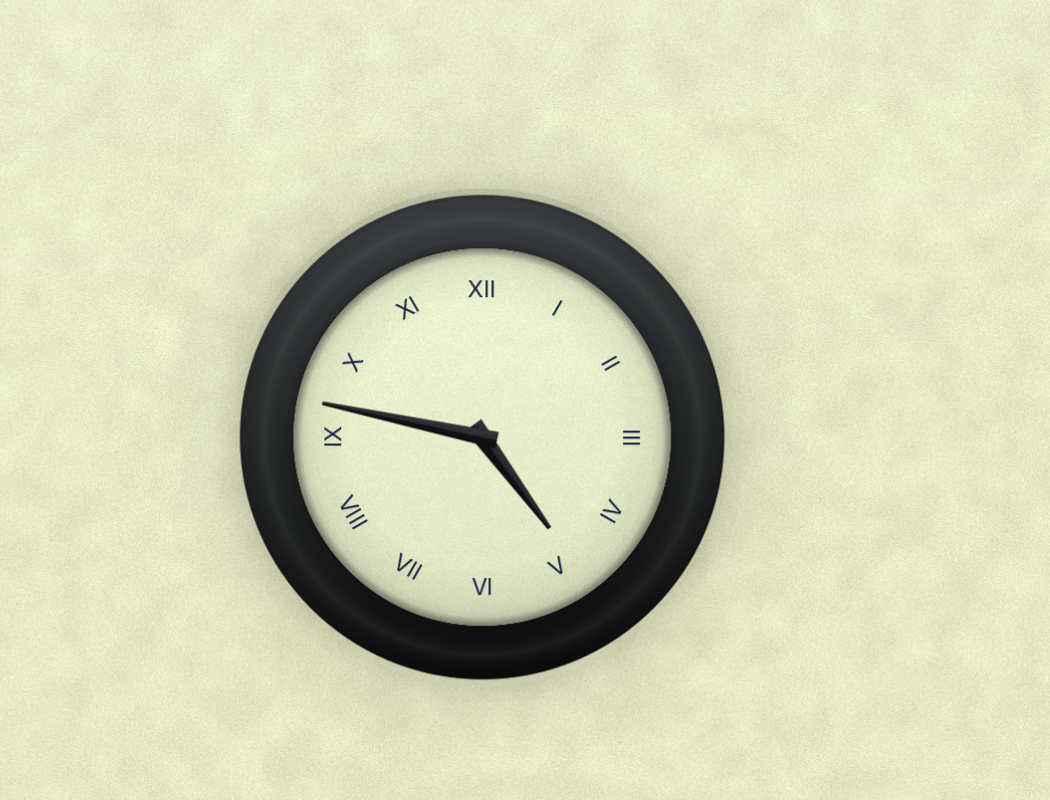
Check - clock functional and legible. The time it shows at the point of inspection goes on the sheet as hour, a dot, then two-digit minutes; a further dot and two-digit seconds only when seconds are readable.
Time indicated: 4.47
